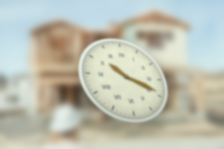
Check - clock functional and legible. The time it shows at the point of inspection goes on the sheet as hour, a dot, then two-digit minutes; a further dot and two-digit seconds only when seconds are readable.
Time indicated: 10.19
